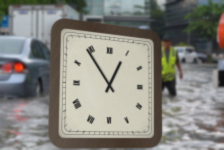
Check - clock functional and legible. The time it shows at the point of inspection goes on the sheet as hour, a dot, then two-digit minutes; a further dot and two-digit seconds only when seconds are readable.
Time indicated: 12.54
